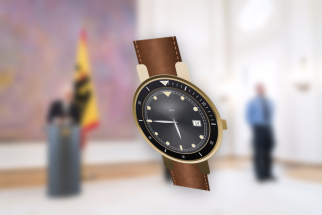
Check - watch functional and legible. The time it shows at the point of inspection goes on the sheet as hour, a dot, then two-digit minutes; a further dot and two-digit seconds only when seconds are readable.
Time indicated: 5.45
